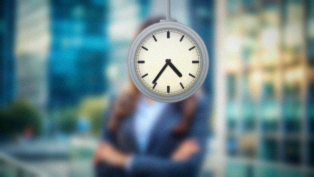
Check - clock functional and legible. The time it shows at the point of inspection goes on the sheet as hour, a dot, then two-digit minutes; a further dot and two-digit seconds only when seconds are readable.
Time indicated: 4.36
